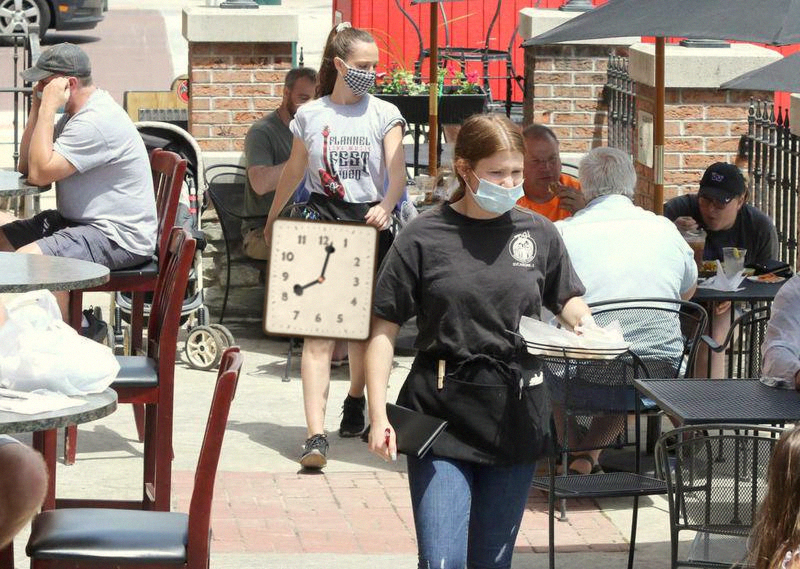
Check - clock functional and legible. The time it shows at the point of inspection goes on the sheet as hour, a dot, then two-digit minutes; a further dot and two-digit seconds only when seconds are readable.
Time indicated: 8.02
